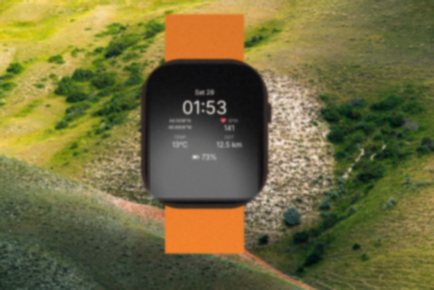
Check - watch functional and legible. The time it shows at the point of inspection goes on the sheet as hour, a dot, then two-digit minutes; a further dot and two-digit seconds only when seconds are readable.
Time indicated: 1.53
